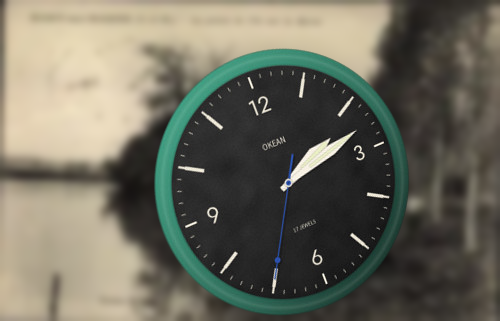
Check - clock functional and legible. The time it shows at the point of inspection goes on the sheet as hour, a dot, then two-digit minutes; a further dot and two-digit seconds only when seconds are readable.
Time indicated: 2.12.35
